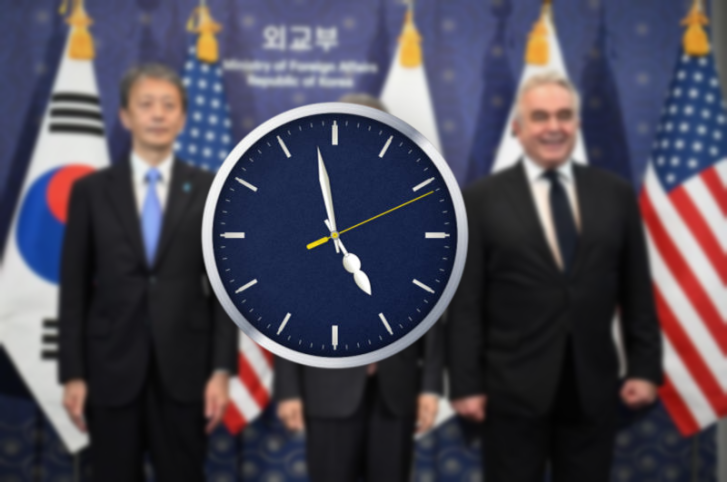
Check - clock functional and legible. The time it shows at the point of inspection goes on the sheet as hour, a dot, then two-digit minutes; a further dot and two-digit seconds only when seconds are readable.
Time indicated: 4.58.11
